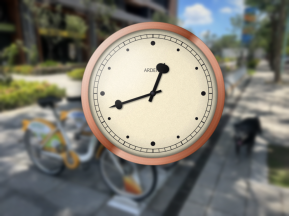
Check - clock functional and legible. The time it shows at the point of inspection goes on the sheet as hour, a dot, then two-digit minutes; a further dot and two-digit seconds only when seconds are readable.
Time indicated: 12.42
